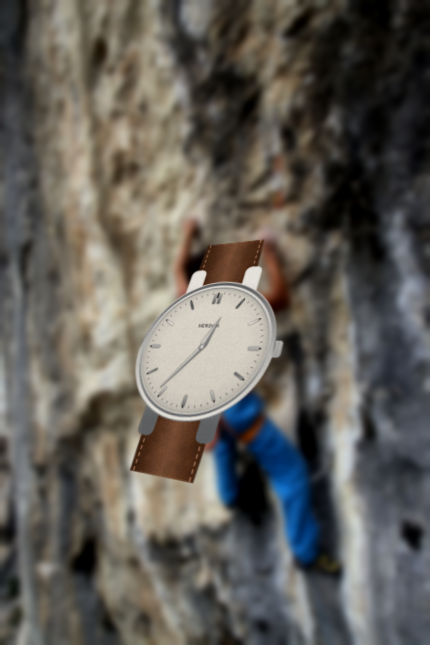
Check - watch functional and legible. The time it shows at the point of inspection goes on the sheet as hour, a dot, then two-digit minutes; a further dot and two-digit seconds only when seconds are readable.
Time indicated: 12.36
